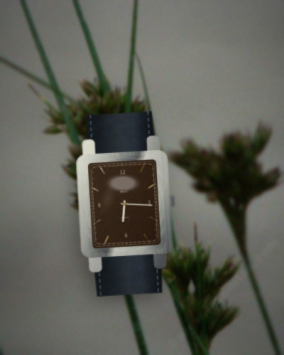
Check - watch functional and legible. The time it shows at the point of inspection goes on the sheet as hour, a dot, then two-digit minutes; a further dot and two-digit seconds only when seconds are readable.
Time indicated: 6.16
